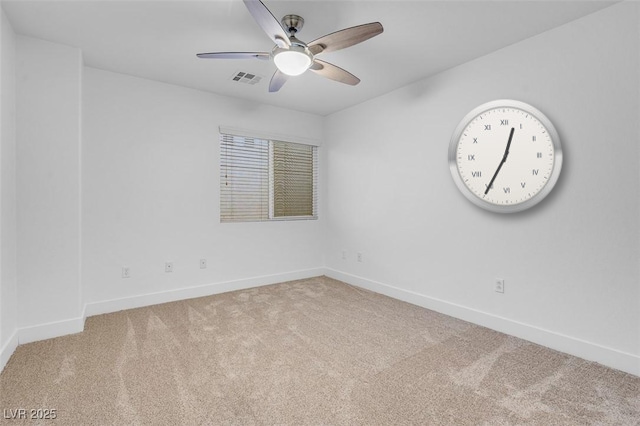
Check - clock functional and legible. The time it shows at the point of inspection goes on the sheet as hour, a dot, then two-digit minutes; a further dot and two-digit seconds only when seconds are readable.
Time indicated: 12.35
